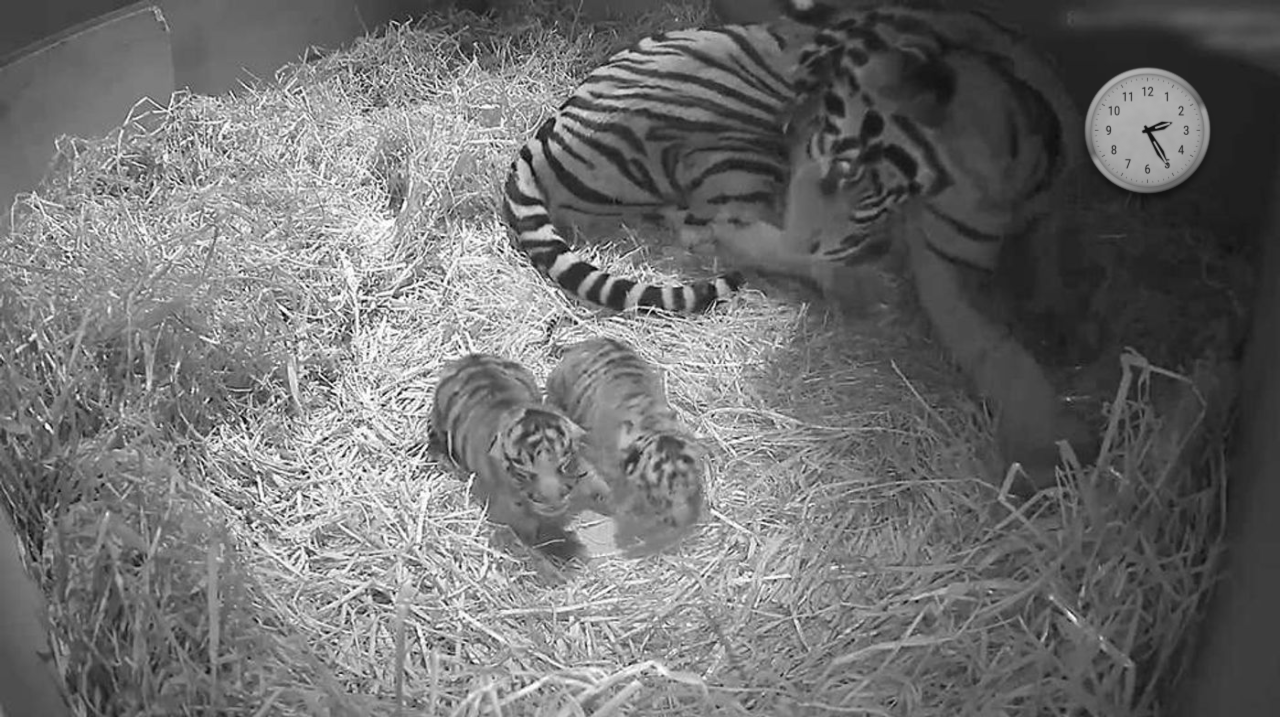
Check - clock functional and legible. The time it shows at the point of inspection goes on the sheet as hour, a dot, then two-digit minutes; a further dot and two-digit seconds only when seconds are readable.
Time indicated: 2.25
